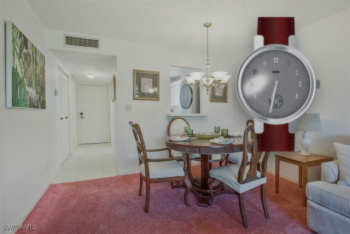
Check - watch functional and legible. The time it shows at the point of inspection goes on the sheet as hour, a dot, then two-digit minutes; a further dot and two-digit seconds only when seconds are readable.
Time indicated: 6.32
